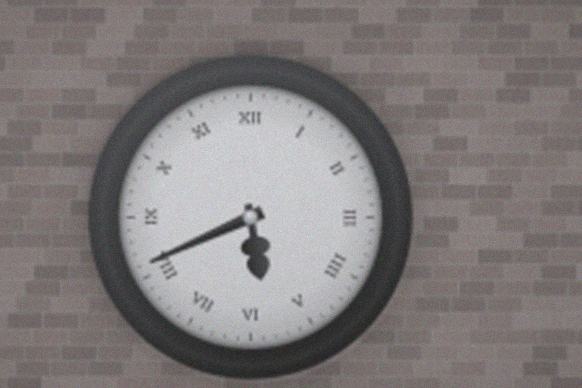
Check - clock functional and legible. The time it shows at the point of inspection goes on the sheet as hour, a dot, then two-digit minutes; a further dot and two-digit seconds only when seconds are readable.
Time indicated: 5.41
